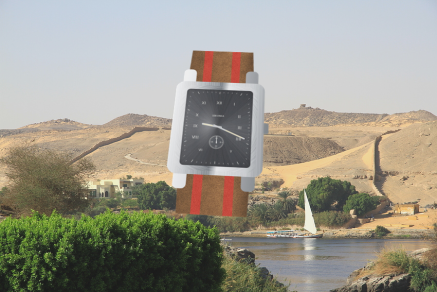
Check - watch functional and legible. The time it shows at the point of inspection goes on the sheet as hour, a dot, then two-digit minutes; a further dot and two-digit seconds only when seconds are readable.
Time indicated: 9.19
